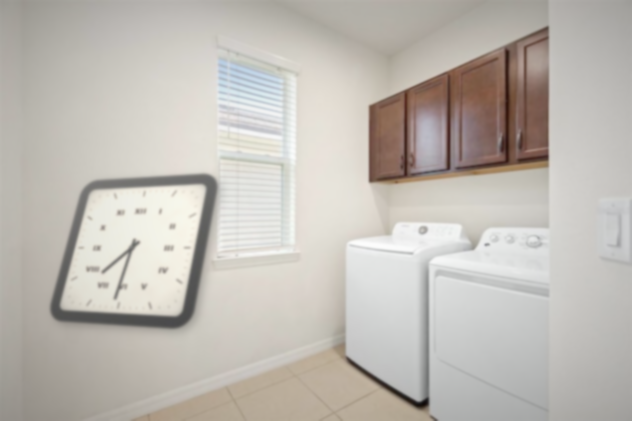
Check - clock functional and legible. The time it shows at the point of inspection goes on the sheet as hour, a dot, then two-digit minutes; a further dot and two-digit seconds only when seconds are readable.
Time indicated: 7.31
